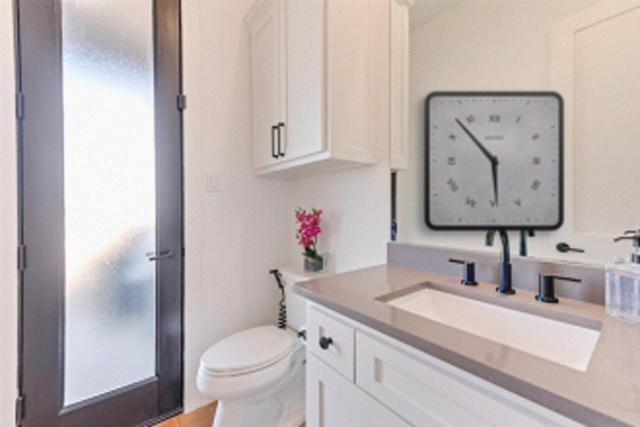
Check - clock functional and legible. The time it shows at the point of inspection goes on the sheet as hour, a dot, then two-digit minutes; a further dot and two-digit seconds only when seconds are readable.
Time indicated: 5.53
